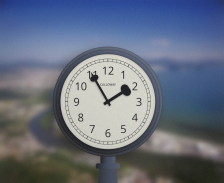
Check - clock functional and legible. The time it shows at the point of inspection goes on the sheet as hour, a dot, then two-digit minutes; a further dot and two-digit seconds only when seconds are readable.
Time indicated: 1.55
